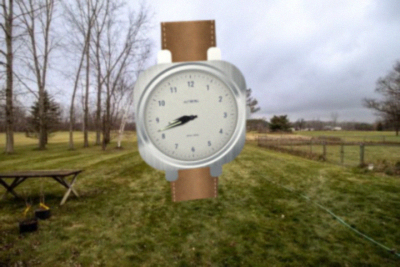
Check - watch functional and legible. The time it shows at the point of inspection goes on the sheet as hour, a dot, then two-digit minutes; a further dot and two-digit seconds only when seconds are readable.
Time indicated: 8.42
